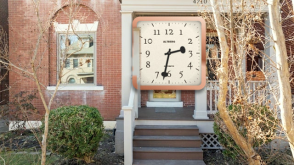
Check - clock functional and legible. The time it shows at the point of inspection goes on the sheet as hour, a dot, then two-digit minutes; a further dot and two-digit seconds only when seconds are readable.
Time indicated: 2.32
